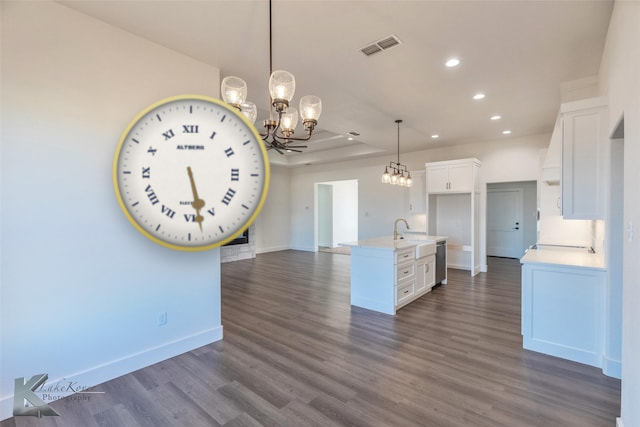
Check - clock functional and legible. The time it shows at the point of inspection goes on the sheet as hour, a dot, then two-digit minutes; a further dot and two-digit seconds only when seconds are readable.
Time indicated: 5.28
